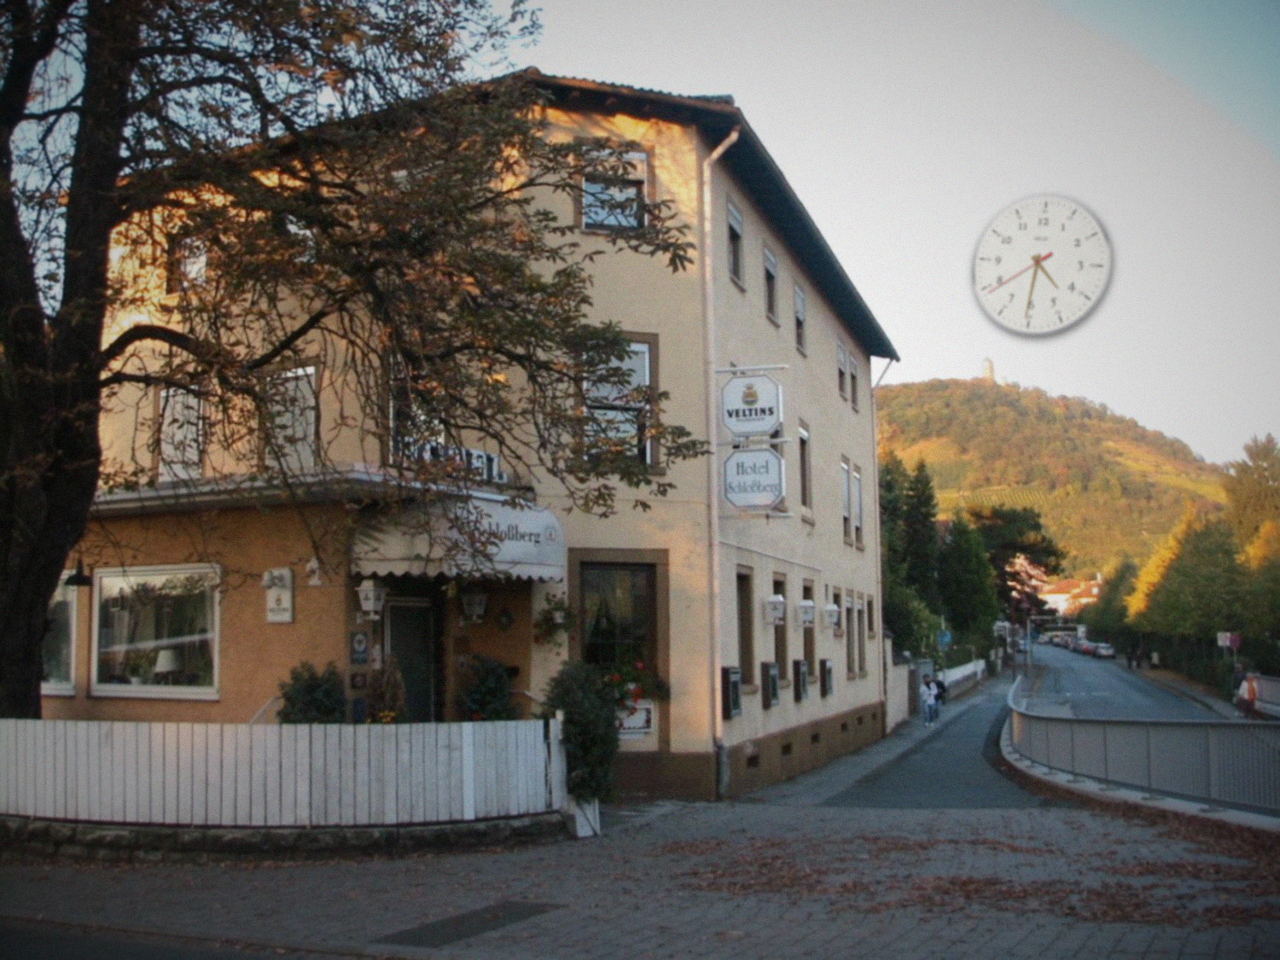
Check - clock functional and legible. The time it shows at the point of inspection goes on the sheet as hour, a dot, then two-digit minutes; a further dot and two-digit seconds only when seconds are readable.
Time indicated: 4.30.39
